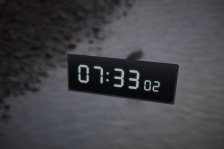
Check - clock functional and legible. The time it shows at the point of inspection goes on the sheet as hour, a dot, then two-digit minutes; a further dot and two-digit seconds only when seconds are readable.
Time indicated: 7.33.02
